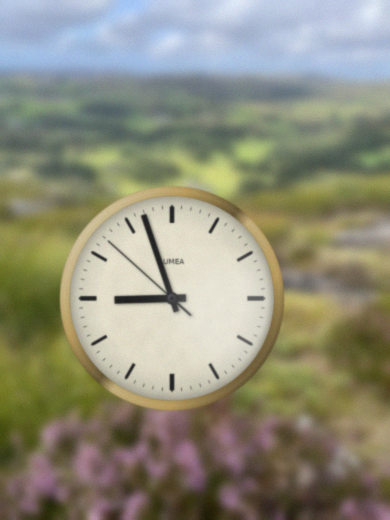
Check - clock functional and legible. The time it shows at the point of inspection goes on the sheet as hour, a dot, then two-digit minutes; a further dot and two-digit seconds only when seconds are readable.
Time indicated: 8.56.52
